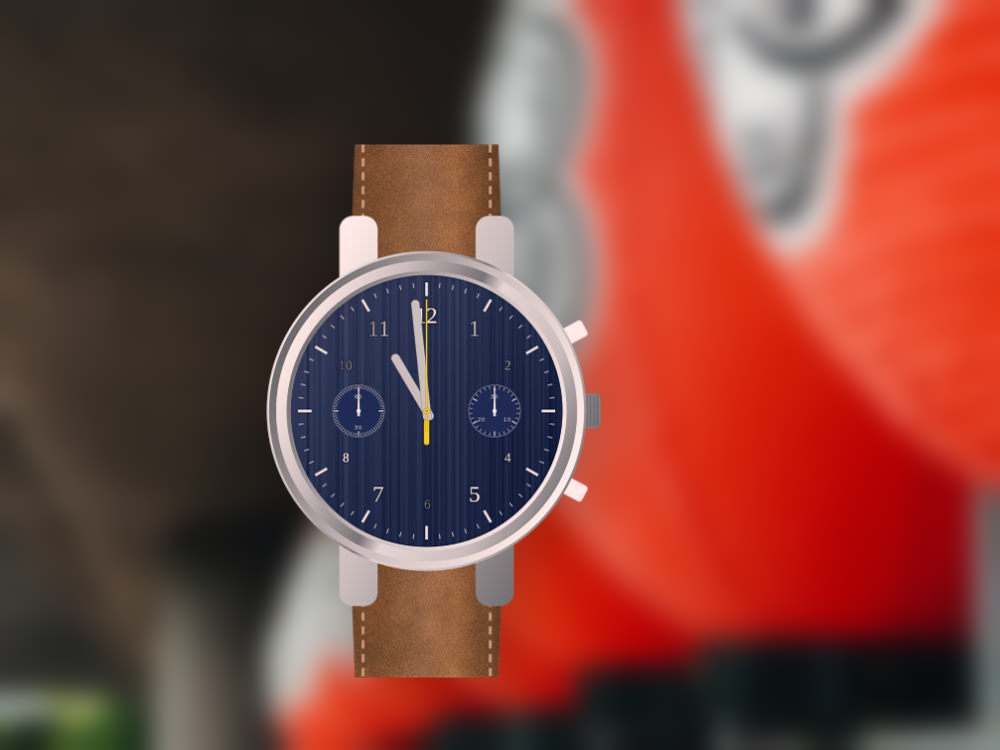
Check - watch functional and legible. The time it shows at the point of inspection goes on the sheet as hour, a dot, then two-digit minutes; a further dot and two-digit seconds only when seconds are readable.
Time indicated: 10.59
